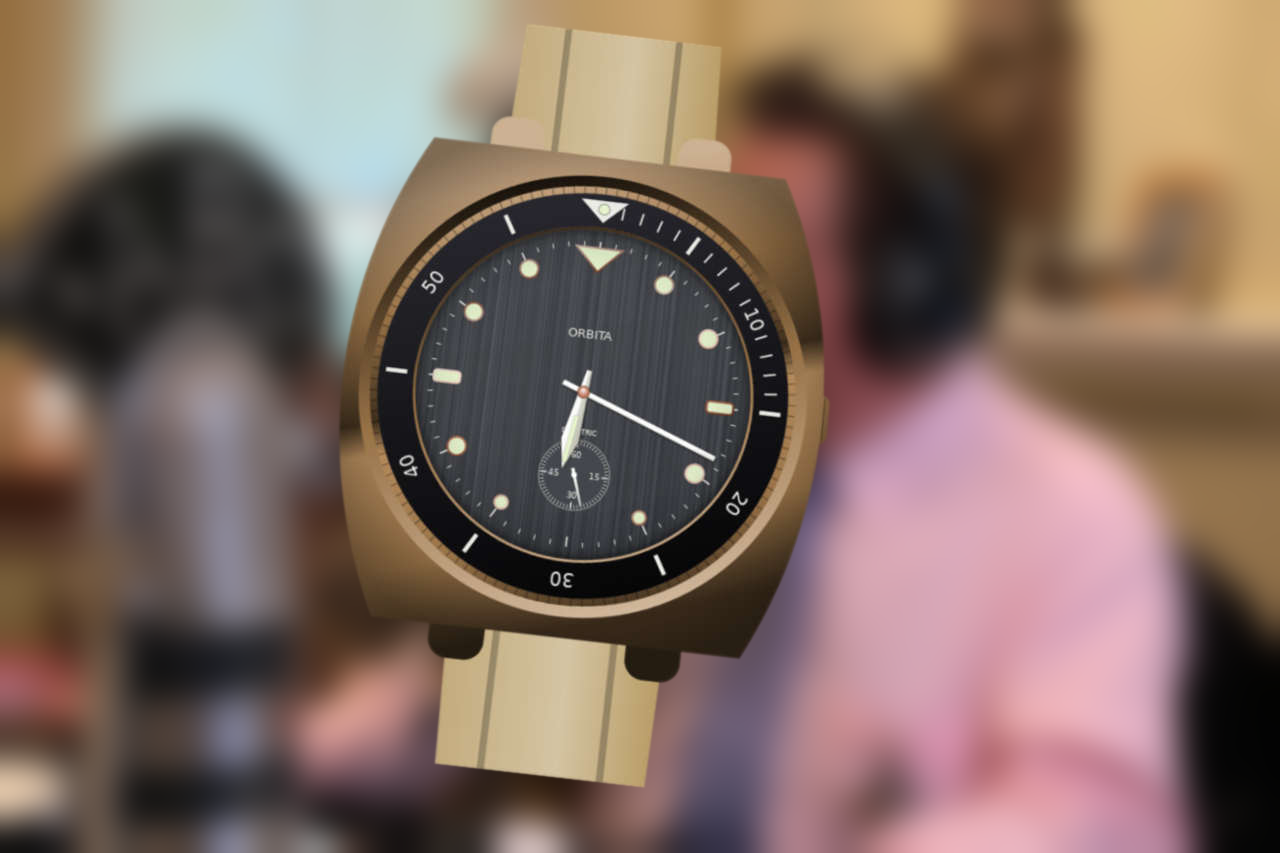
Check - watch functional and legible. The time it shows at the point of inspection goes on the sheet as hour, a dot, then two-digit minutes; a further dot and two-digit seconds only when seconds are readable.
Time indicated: 6.18.27
